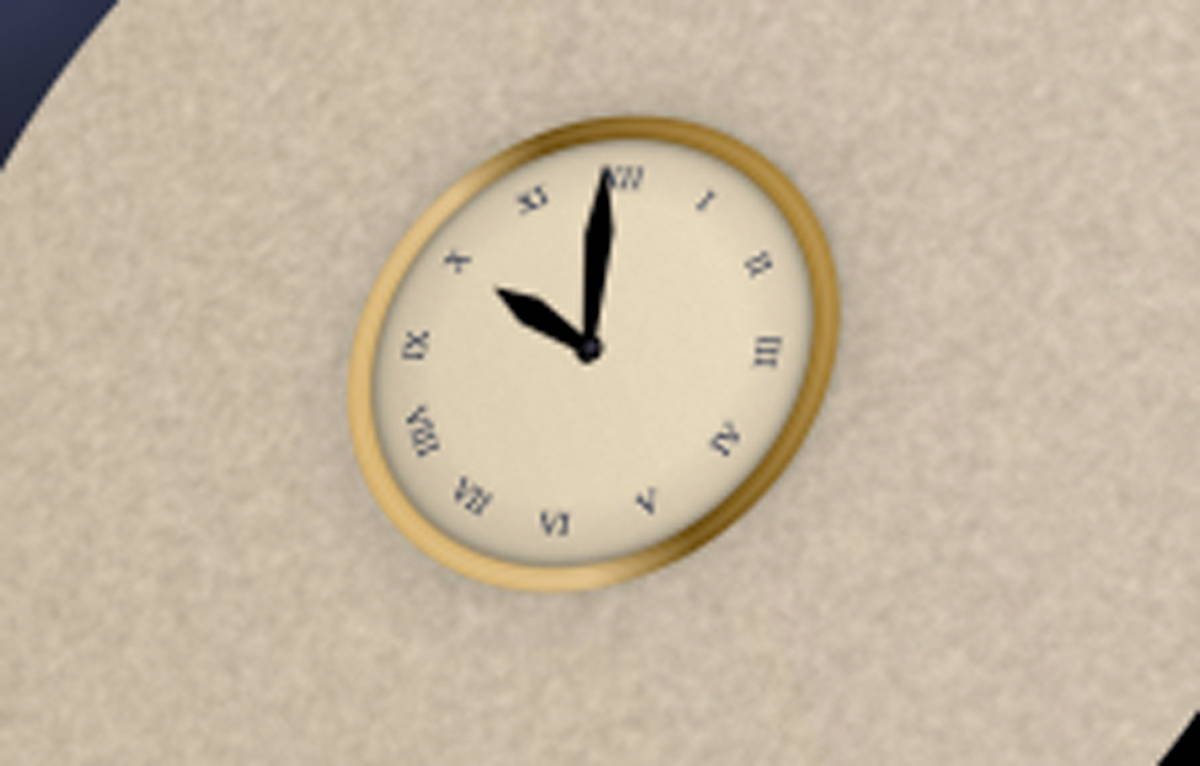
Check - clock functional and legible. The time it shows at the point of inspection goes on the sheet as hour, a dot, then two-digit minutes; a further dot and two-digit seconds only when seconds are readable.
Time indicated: 9.59
